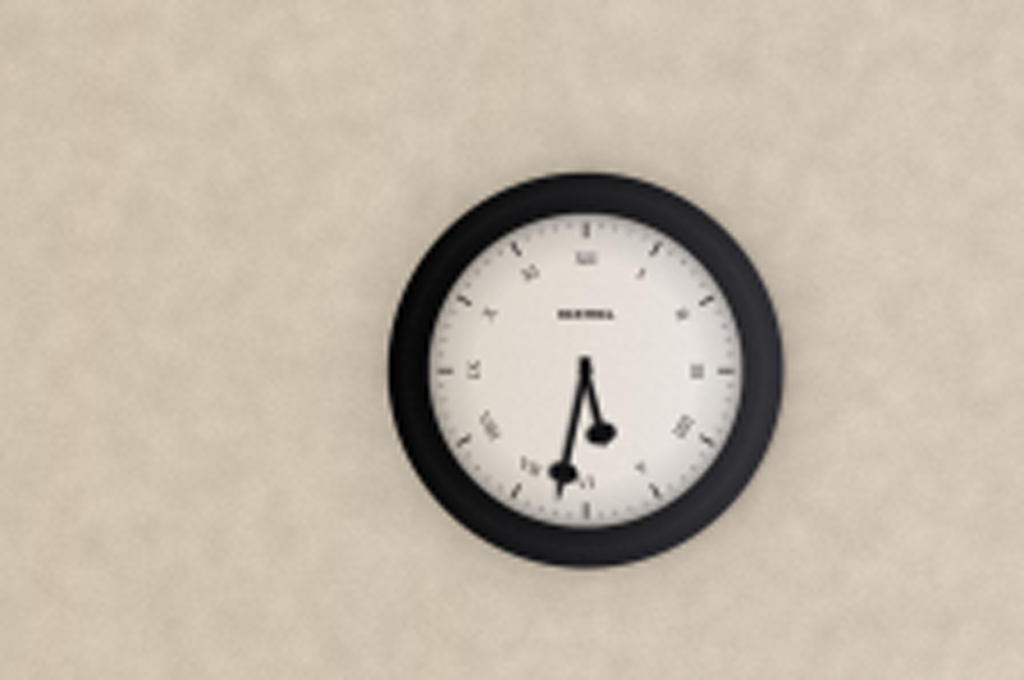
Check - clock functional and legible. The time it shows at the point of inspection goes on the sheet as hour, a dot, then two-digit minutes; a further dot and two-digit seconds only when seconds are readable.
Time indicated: 5.32
